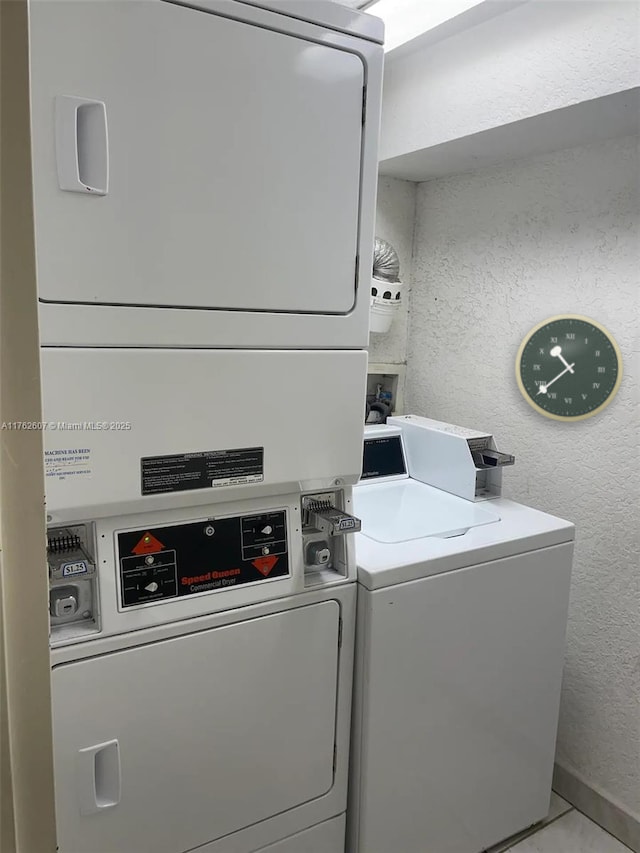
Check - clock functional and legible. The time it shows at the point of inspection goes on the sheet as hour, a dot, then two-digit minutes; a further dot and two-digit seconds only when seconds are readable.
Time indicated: 10.38
